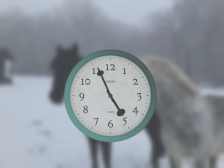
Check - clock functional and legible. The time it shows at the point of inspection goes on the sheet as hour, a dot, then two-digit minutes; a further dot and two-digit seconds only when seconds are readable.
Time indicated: 4.56
